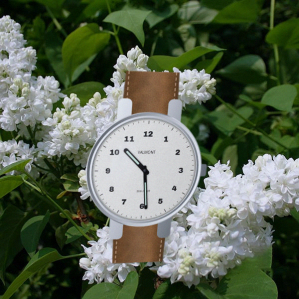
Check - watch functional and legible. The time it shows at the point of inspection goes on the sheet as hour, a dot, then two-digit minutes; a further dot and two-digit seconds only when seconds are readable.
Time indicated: 10.29
